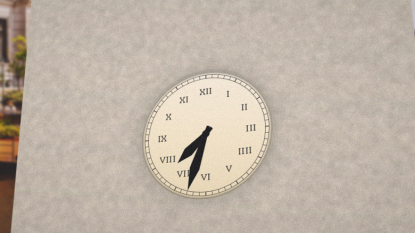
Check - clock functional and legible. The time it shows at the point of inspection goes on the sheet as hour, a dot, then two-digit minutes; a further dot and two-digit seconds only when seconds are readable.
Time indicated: 7.33
